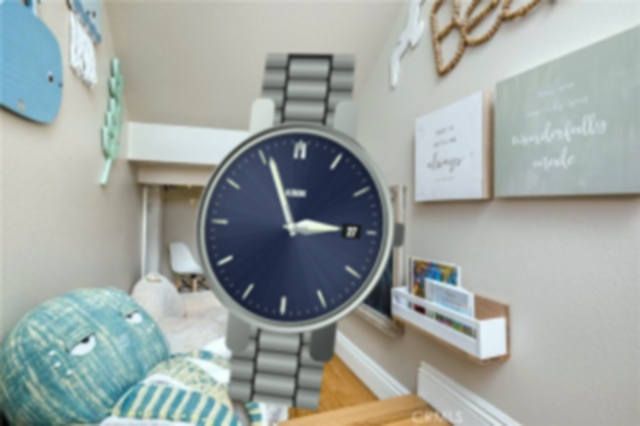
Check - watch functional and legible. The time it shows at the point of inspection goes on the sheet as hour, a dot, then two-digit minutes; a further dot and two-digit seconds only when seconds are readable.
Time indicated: 2.56
